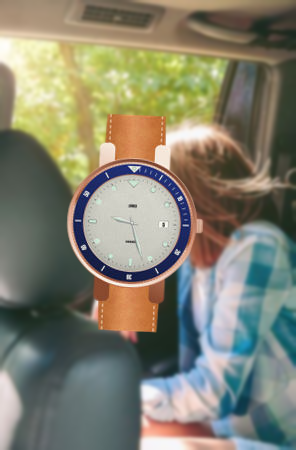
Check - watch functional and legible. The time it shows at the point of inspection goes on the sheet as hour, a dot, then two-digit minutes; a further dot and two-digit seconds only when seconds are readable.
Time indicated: 9.27
